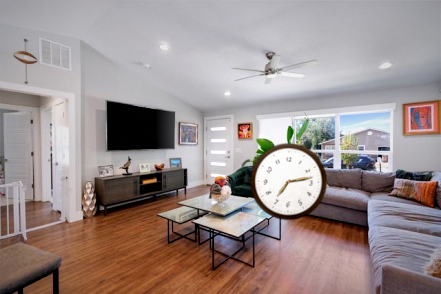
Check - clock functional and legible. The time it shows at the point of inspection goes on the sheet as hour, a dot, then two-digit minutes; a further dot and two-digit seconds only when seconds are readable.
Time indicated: 7.13
